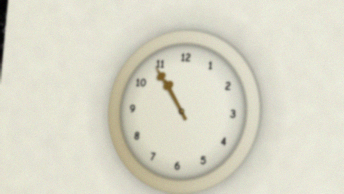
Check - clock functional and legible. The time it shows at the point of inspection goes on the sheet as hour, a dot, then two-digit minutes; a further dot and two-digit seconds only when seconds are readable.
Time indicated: 10.54
